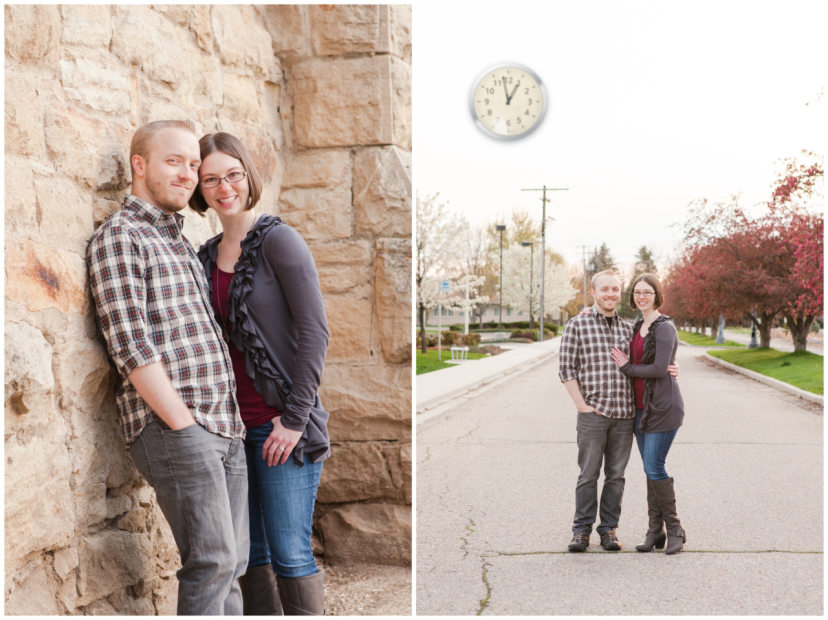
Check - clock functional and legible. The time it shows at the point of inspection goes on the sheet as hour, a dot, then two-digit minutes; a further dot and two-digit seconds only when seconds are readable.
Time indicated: 12.58
